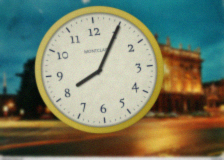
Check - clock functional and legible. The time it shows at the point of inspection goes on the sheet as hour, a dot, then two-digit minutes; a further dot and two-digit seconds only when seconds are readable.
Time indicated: 8.05
